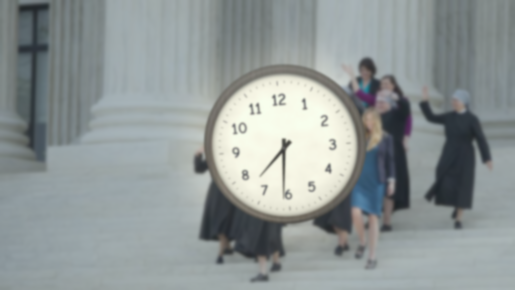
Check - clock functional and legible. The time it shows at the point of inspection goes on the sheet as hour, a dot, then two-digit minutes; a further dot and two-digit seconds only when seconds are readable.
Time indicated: 7.31
